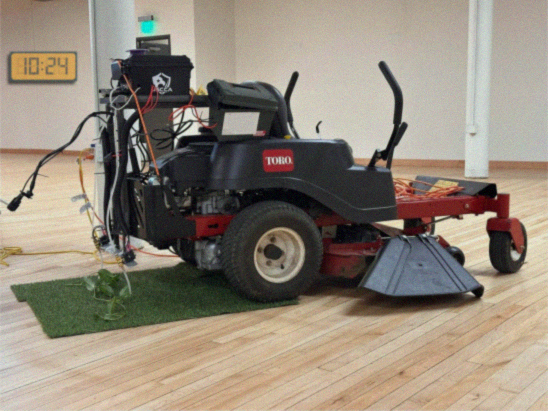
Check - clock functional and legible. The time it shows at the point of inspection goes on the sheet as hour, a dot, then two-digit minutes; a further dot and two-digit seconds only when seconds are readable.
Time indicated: 10.24
